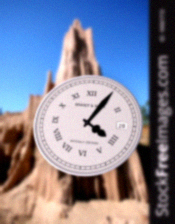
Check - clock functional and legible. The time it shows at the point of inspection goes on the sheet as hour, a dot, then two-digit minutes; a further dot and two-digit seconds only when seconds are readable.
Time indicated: 4.05
